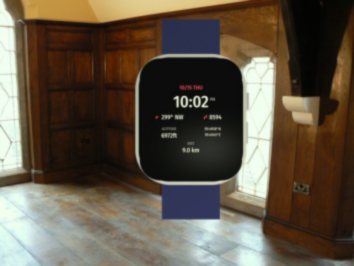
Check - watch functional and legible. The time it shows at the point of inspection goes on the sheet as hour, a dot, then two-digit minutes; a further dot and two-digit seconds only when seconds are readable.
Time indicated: 10.02
